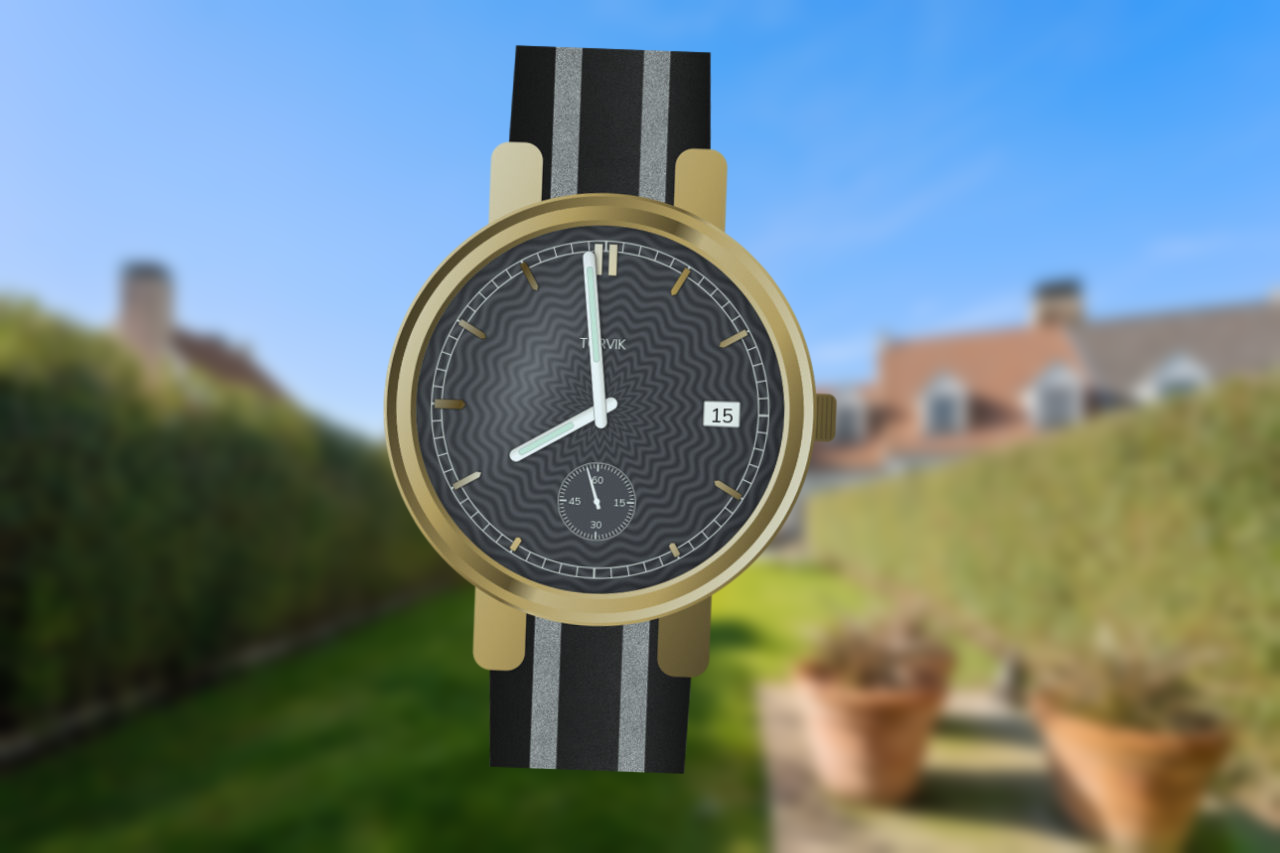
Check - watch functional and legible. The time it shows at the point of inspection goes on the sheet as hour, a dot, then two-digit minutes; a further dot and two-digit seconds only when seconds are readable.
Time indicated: 7.58.57
